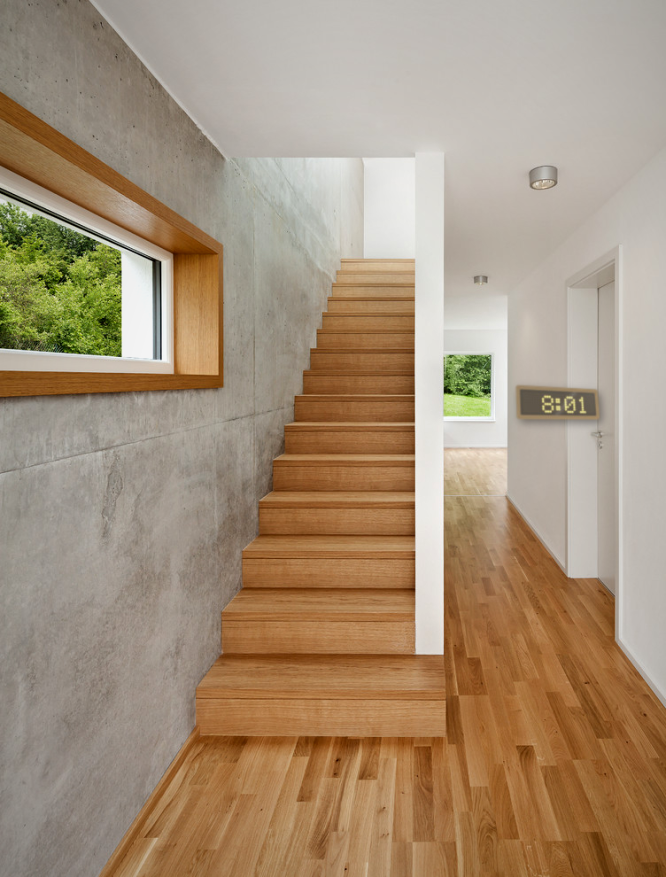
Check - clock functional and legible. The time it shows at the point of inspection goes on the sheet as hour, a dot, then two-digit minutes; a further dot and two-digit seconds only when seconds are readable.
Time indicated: 8.01
